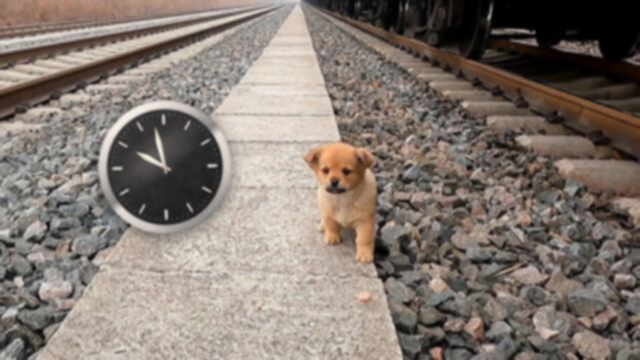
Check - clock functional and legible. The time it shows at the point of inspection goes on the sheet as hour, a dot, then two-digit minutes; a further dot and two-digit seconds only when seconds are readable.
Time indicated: 9.58
